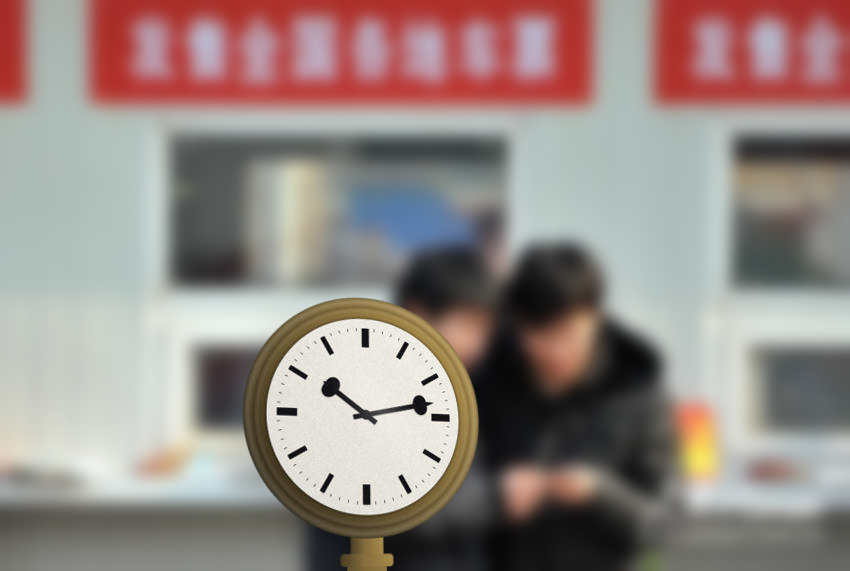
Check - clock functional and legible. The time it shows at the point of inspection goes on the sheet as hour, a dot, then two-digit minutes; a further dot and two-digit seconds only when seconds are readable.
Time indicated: 10.13
